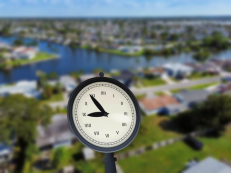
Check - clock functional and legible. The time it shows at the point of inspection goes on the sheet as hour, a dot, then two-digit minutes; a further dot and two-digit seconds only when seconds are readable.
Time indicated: 8.54
